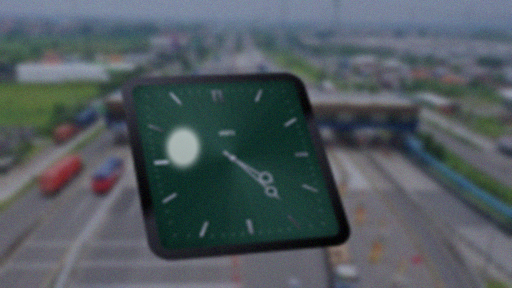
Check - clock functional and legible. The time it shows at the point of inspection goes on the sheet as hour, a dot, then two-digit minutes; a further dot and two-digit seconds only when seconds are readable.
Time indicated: 4.24
